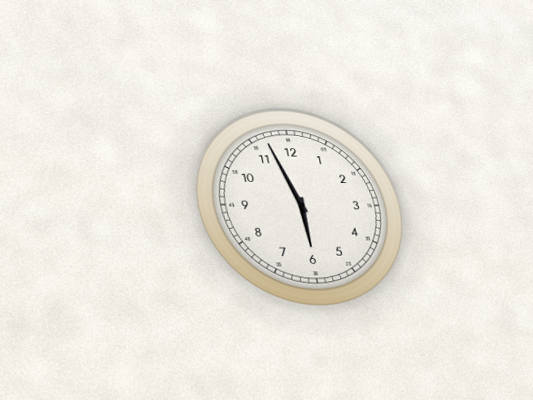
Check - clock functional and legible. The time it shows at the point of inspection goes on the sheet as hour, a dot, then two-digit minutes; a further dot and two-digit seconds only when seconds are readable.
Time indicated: 5.57
